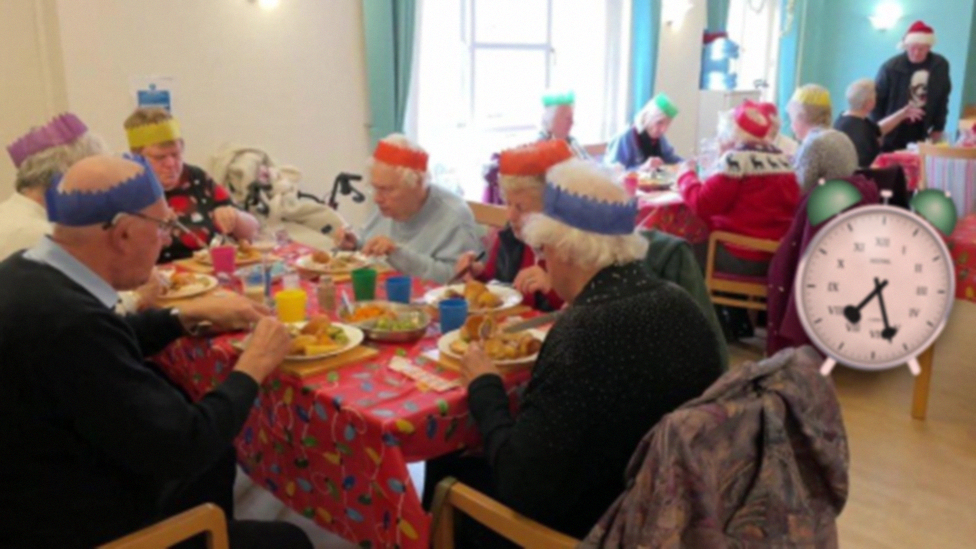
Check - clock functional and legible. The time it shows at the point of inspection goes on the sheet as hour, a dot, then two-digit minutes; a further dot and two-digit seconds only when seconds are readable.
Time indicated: 7.27
